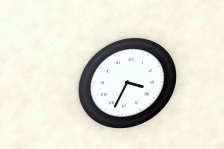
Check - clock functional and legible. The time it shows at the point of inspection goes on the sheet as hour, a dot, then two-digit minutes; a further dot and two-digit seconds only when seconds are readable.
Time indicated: 3.33
